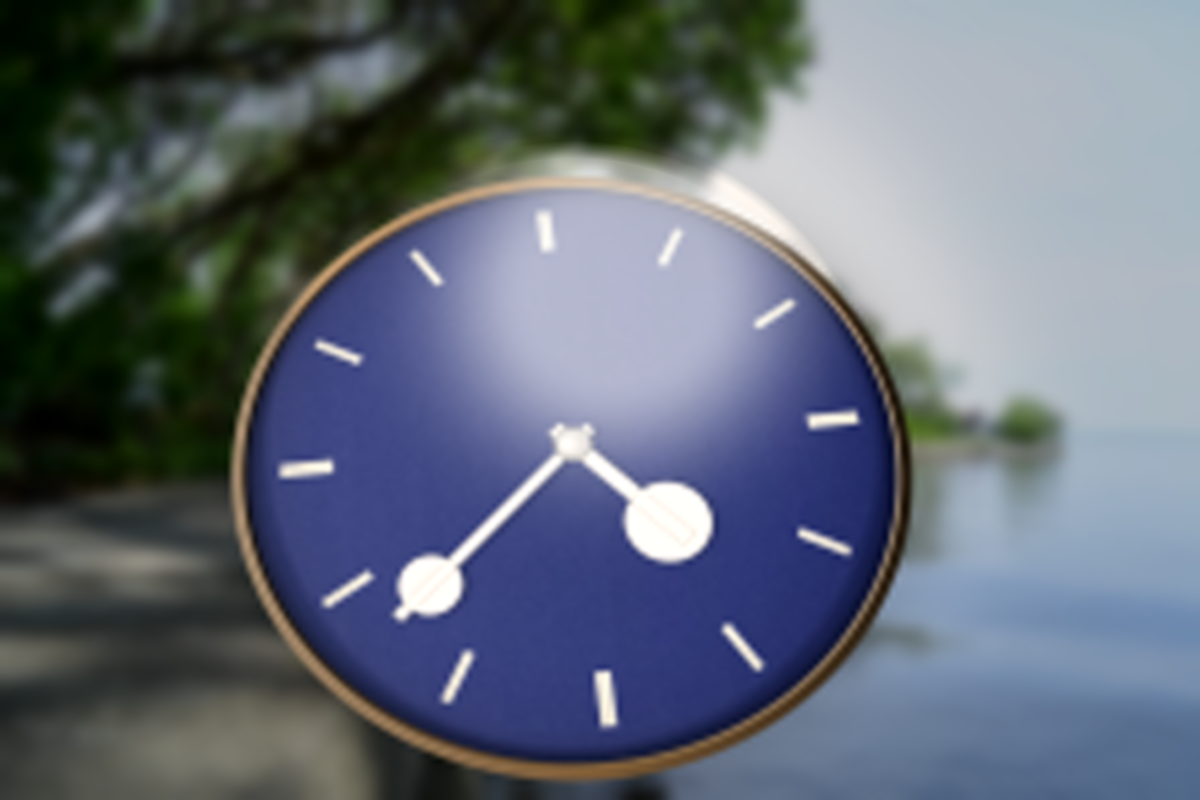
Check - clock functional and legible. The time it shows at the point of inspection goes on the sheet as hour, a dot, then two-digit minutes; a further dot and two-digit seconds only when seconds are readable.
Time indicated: 4.38
